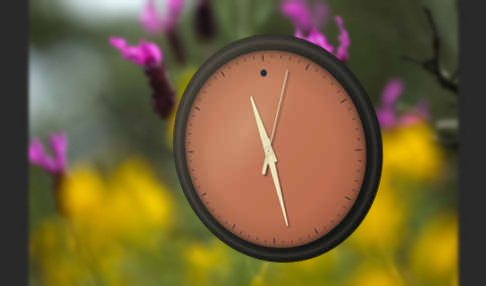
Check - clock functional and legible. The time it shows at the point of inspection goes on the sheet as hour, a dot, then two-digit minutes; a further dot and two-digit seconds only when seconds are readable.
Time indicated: 11.28.03
